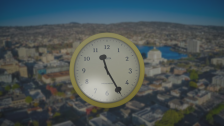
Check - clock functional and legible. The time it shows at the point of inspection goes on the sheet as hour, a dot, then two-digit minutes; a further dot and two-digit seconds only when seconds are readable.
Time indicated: 11.25
